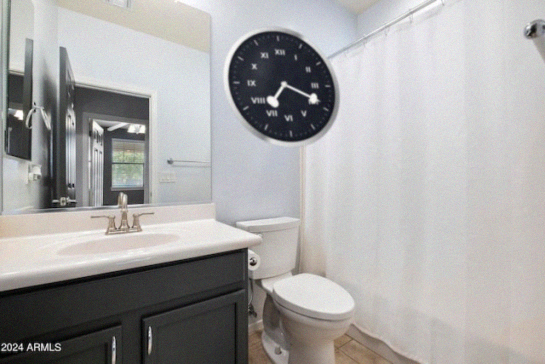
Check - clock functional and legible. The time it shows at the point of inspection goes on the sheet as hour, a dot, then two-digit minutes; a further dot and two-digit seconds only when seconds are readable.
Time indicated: 7.19
